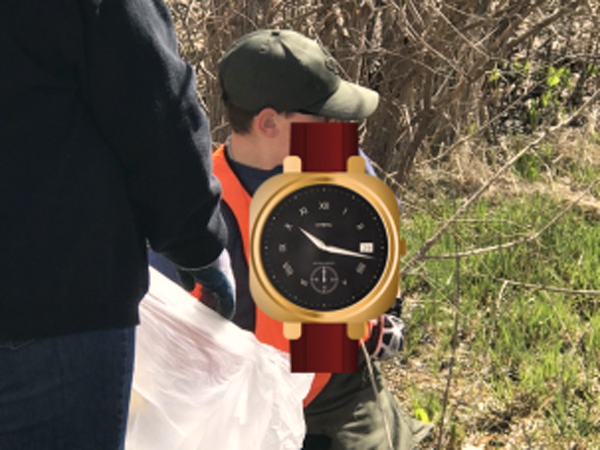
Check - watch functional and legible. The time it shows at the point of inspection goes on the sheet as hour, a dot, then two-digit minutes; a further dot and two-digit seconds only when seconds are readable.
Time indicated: 10.17
